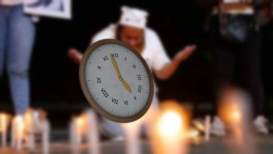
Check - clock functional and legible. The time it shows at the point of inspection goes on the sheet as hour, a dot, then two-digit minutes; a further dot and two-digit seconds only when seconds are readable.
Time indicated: 4.58
